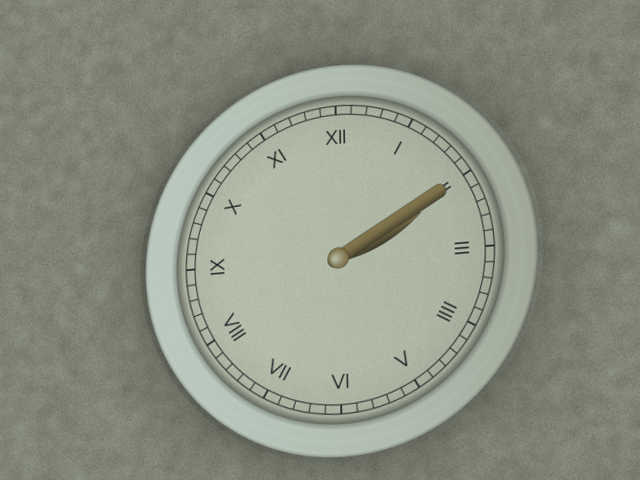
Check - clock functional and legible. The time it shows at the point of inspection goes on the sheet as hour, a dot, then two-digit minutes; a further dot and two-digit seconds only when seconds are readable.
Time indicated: 2.10
